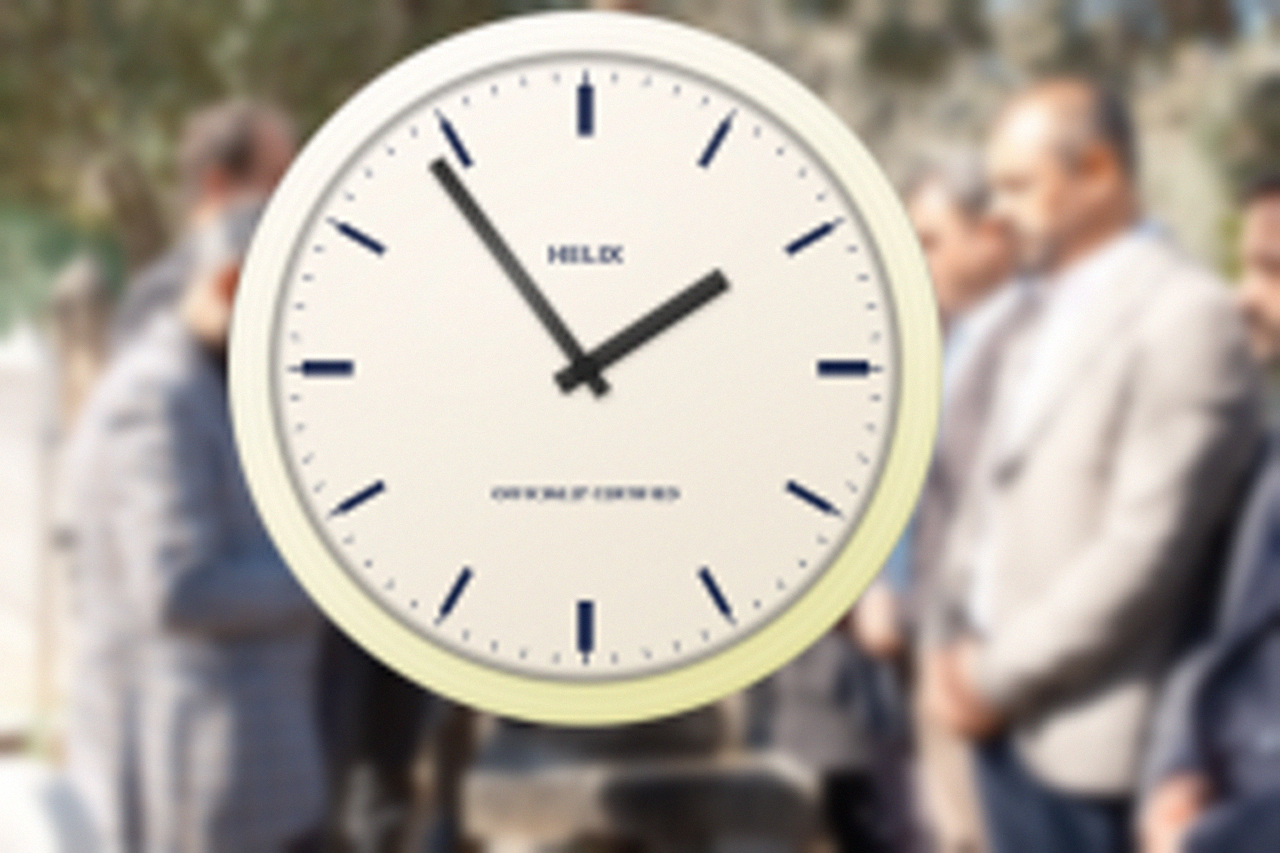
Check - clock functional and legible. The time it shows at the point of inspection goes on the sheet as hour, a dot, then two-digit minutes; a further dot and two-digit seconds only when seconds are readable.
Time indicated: 1.54
